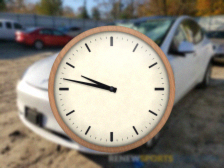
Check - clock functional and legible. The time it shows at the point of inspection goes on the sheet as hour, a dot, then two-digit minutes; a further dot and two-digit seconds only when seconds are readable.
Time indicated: 9.47
